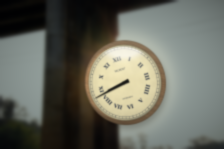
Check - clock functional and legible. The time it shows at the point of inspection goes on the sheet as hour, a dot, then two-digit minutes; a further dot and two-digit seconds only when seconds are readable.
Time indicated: 8.43
